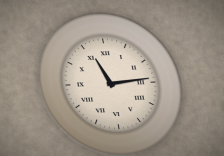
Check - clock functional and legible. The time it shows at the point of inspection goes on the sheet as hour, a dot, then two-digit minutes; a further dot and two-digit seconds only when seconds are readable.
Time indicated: 11.14
